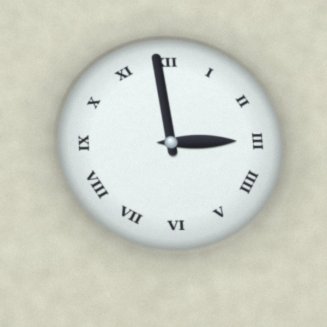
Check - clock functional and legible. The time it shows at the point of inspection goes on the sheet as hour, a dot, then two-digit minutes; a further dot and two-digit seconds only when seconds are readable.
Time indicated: 2.59
